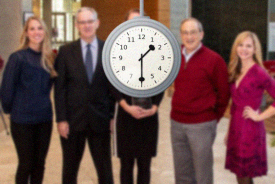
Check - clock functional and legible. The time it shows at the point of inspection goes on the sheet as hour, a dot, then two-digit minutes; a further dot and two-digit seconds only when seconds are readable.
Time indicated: 1.30
